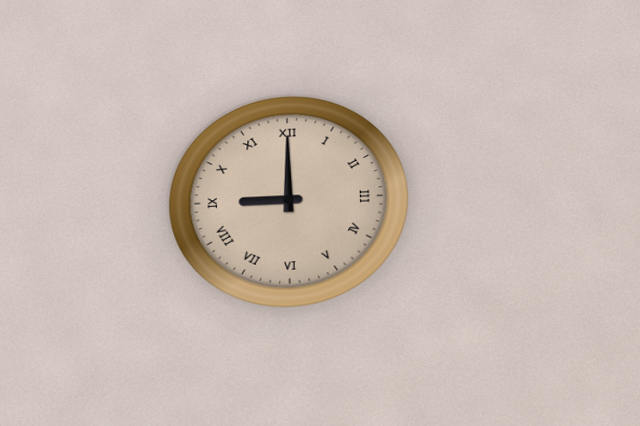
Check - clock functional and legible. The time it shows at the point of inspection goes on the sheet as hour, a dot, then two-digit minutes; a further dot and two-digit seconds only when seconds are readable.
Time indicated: 9.00
